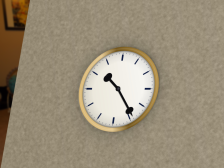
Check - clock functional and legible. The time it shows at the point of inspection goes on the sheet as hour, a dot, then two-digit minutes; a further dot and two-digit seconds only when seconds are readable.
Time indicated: 10.24
